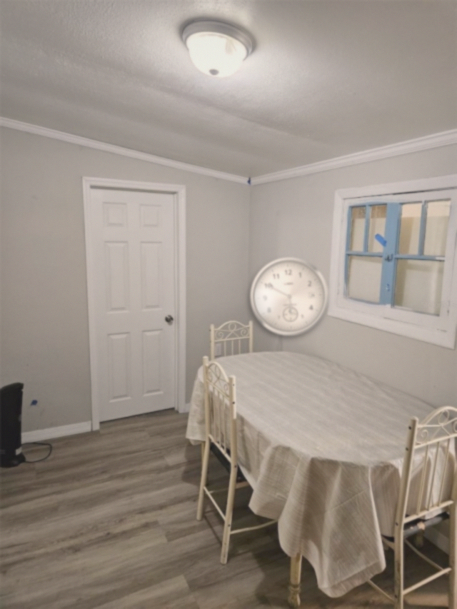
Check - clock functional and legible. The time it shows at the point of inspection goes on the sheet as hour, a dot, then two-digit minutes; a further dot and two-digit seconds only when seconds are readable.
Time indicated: 5.50
